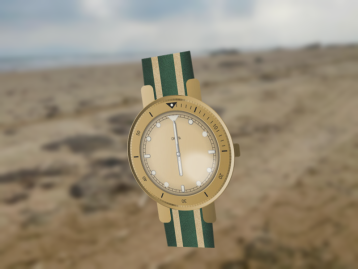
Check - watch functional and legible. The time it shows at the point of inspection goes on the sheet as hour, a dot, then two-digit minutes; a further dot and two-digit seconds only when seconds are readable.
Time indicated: 6.00
